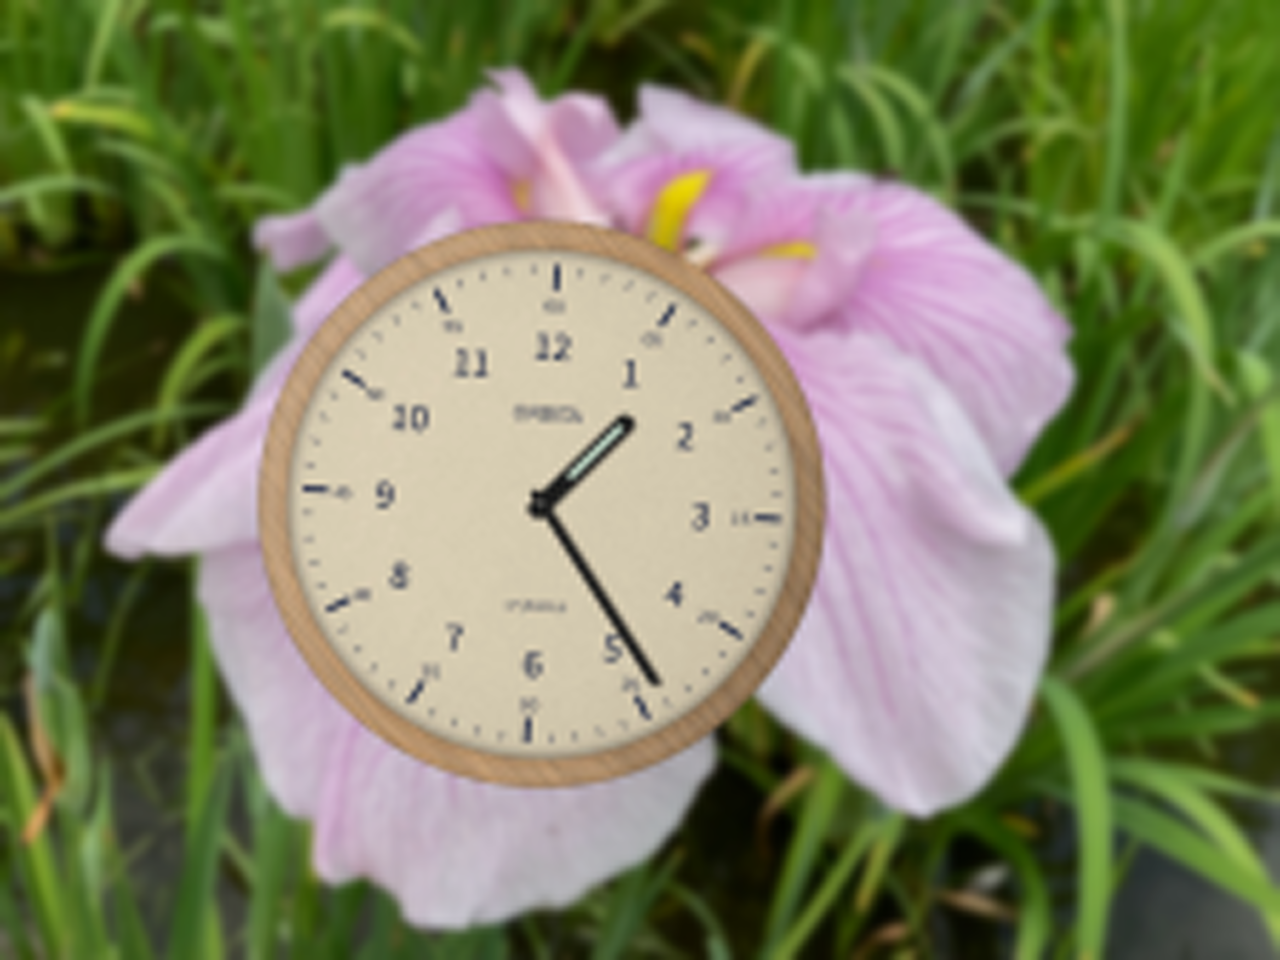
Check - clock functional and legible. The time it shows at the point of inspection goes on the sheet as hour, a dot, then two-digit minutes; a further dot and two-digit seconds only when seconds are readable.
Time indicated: 1.24
